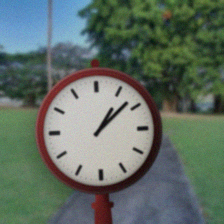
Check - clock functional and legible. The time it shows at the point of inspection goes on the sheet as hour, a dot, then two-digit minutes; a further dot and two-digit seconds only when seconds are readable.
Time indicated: 1.08
